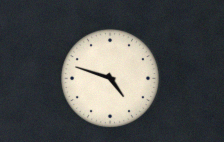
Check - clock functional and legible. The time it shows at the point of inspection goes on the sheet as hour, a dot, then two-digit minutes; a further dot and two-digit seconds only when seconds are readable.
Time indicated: 4.48
